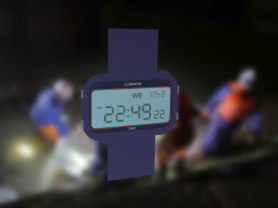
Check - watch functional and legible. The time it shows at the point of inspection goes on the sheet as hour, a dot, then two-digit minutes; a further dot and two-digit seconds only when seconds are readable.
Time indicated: 22.49.22
